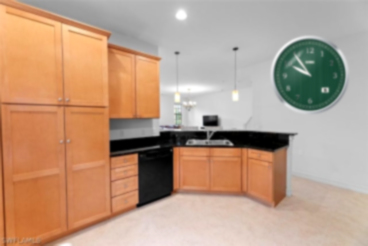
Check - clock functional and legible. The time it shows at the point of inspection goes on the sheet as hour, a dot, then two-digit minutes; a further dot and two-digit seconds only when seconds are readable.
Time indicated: 9.54
